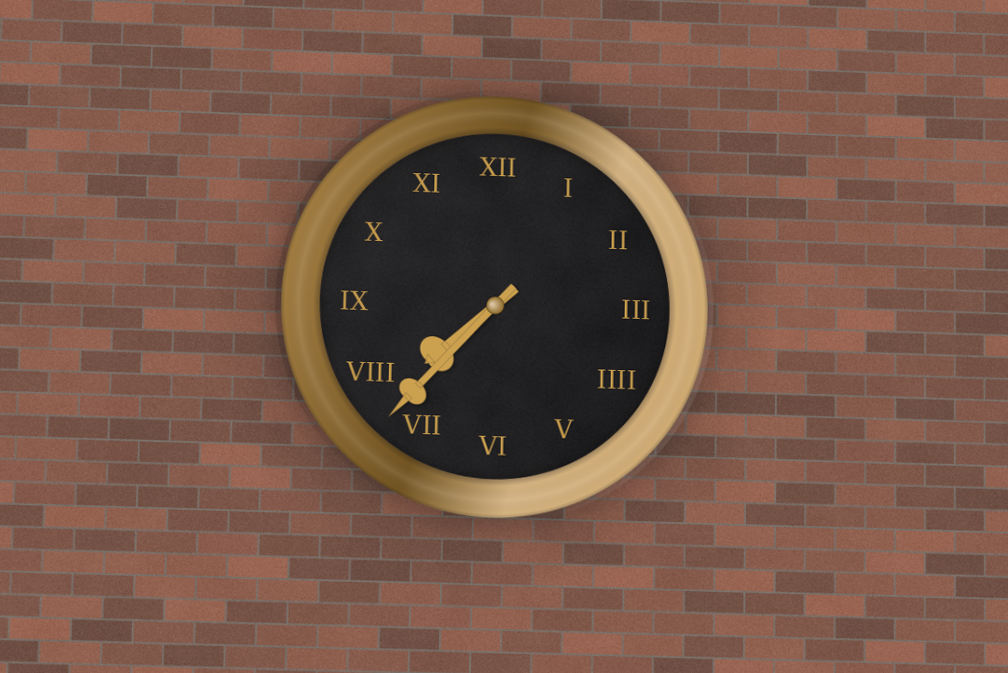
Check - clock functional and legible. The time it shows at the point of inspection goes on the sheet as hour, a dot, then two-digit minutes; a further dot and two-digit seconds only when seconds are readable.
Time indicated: 7.37
